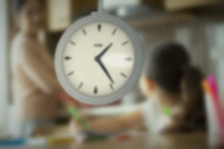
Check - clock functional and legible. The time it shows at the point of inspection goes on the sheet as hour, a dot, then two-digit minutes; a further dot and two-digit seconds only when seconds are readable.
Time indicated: 1.24
